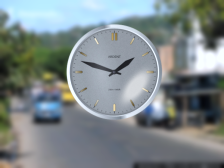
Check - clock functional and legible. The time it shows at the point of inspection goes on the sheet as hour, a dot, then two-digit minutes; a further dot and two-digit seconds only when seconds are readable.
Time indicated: 1.48
